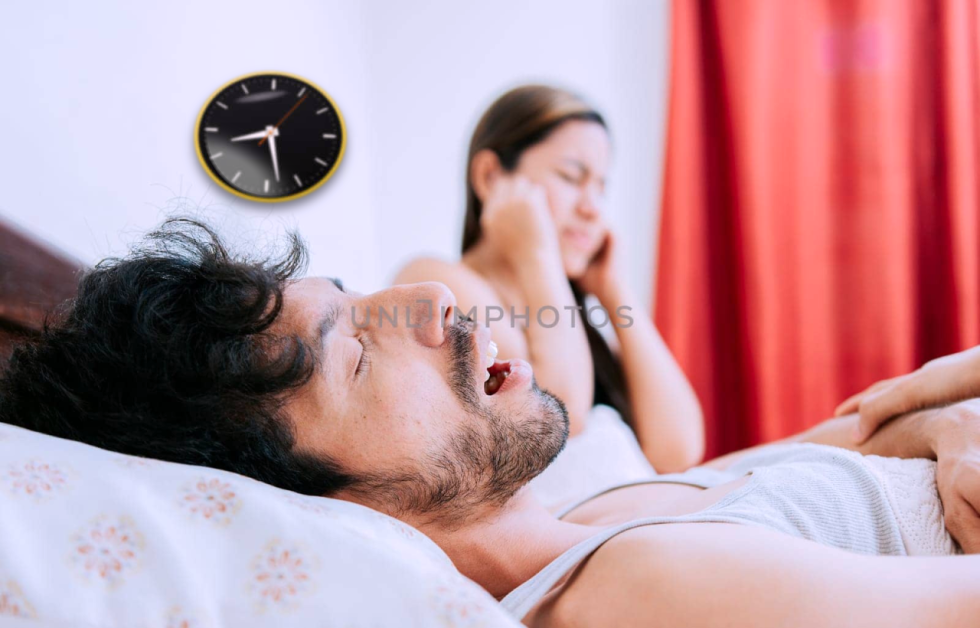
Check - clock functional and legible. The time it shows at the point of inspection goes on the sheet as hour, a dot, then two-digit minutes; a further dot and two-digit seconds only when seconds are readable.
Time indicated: 8.28.06
